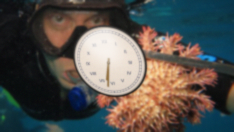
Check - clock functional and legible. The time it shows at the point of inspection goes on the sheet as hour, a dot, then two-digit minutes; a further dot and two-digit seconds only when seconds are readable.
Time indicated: 6.32
